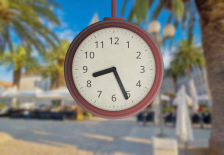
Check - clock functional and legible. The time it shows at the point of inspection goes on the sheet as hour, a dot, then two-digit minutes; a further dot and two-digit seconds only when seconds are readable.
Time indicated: 8.26
